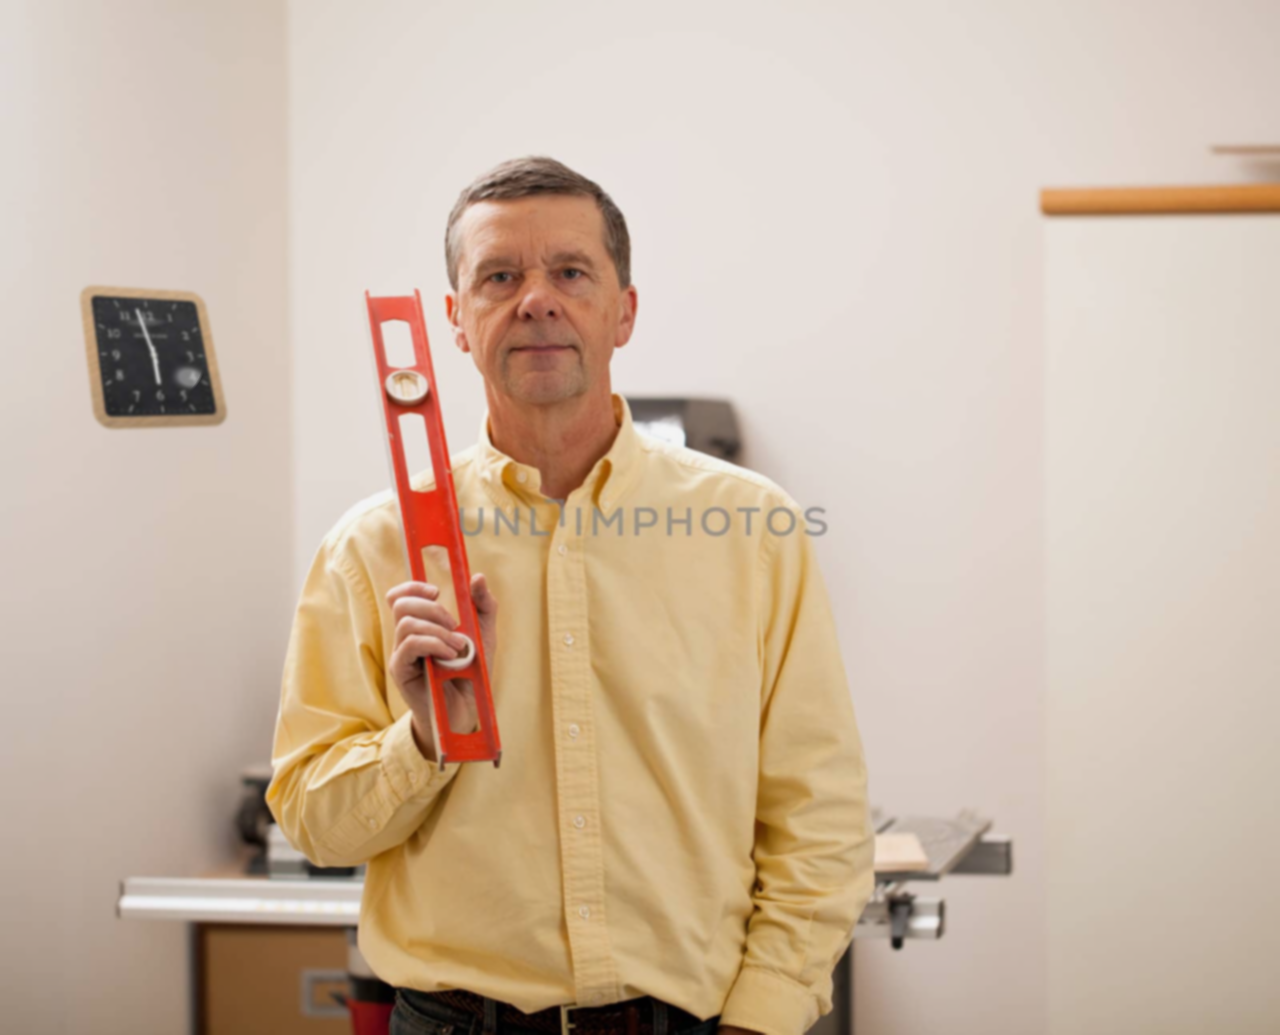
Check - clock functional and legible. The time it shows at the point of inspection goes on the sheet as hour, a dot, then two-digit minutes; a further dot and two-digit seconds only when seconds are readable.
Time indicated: 5.58
